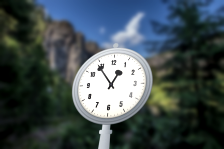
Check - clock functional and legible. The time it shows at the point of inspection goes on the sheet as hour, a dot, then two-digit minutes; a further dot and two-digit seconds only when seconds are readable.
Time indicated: 12.54
